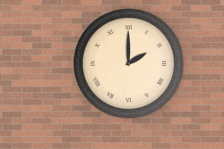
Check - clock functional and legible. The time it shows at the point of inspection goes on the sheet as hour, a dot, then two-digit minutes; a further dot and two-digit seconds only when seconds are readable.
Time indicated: 2.00
